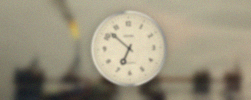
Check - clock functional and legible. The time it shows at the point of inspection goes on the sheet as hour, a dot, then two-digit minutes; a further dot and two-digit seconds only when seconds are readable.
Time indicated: 6.52
